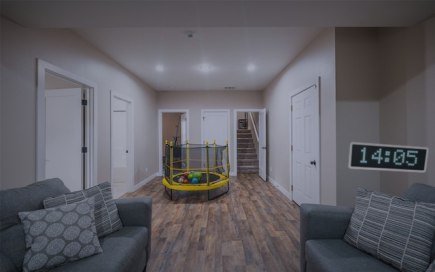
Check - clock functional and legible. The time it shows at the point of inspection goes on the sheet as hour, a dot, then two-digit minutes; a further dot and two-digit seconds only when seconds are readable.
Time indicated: 14.05
